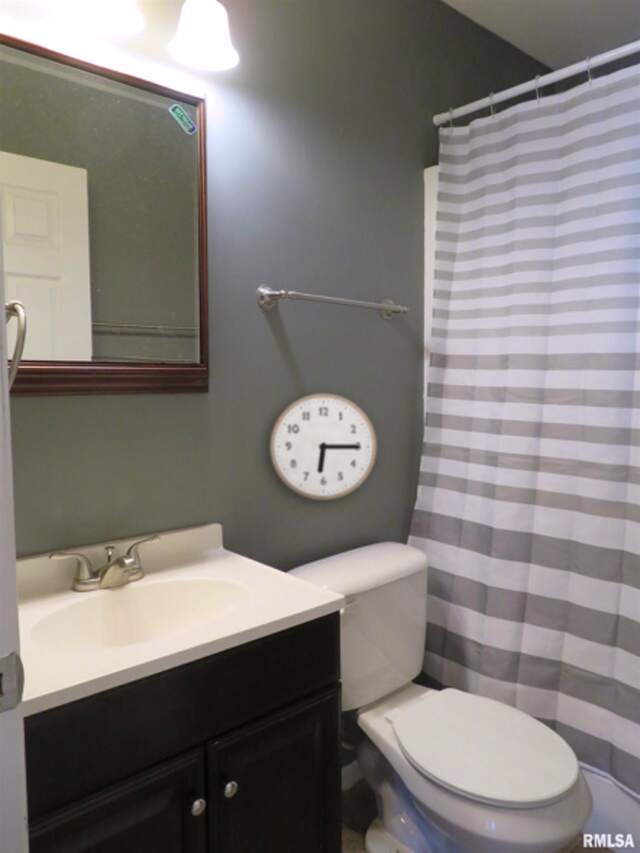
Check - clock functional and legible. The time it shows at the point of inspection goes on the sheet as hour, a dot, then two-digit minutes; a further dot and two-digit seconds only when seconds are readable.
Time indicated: 6.15
